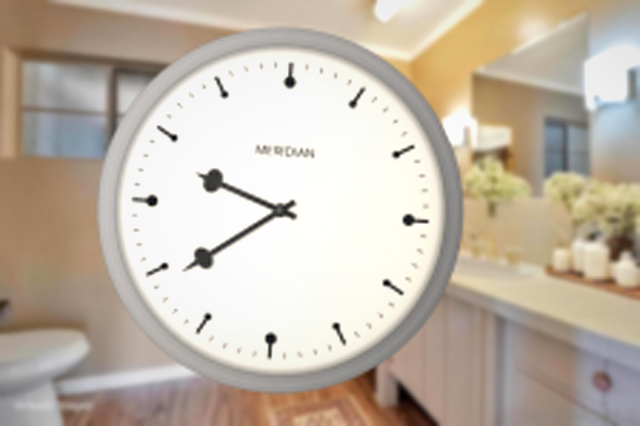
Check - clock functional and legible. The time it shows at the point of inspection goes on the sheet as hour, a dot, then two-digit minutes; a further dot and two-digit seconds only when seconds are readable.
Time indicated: 9.39
